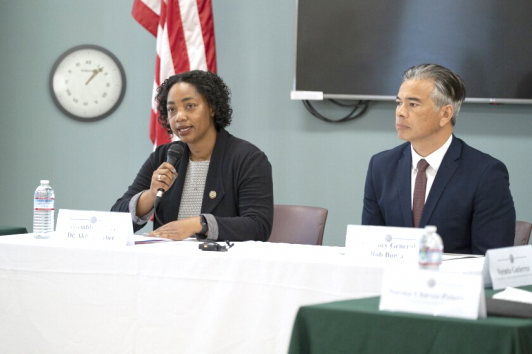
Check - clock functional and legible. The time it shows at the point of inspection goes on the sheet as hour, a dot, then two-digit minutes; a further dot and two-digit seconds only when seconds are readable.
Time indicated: 1.07
